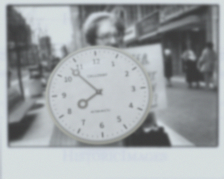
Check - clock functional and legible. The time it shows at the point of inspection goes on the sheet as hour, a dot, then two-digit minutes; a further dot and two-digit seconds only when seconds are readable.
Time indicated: 7.53
